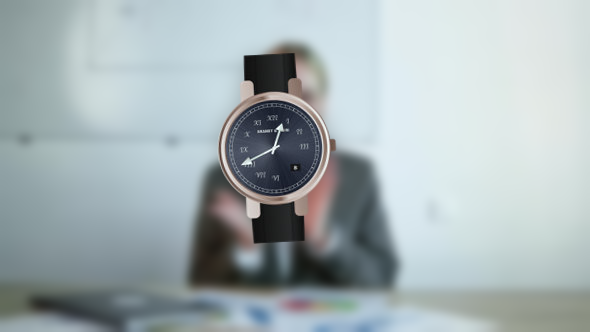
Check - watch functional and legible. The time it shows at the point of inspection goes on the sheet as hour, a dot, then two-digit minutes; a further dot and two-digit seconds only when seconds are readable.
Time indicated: 12.41
